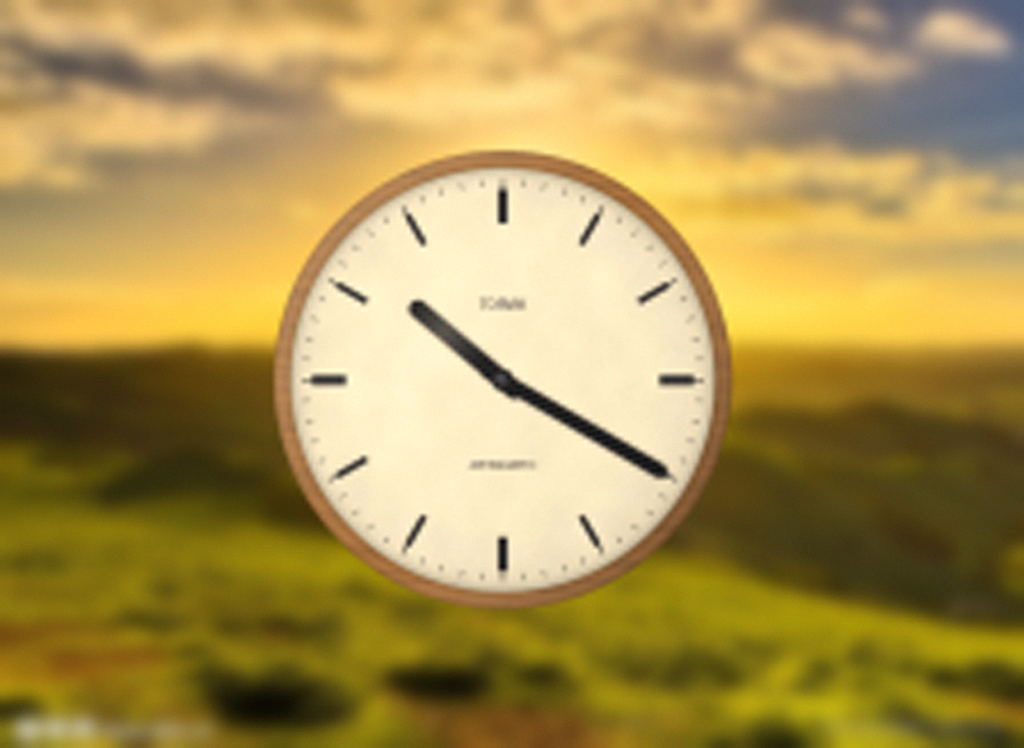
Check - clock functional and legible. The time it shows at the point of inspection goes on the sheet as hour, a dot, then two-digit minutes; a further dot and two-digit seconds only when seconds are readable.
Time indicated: 10.20
